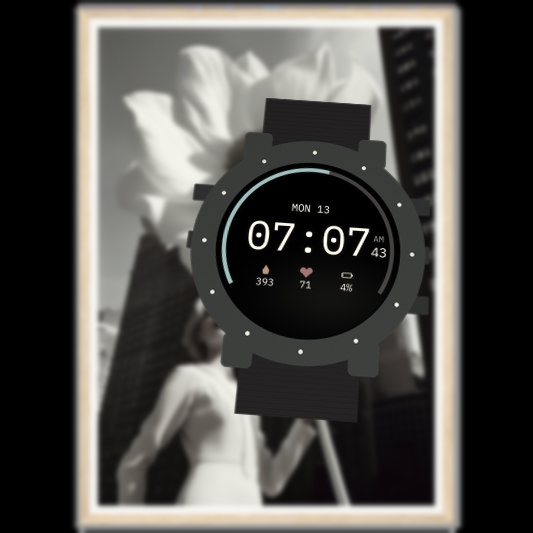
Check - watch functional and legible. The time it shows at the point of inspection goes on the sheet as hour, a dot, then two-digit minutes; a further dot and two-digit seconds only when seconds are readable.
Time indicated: 7.07.43
